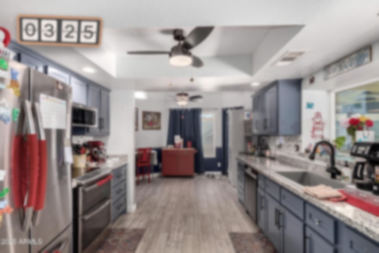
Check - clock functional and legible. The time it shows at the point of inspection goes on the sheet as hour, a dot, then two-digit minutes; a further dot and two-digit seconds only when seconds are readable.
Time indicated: 3.25
